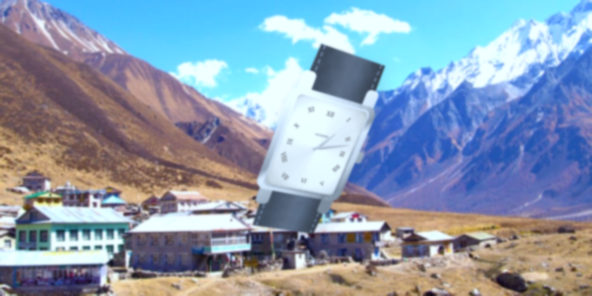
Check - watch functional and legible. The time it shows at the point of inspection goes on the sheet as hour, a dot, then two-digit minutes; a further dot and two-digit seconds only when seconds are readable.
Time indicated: 1.12
